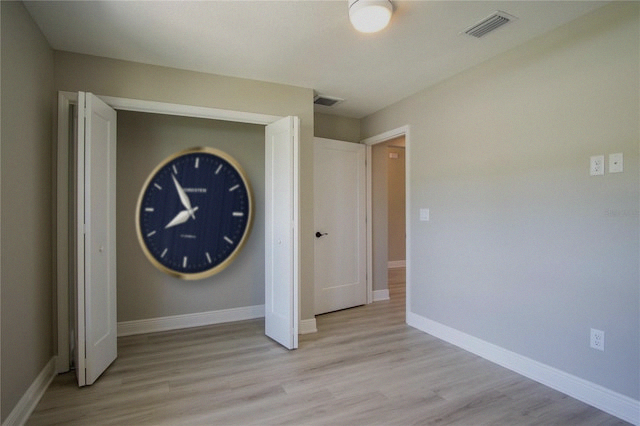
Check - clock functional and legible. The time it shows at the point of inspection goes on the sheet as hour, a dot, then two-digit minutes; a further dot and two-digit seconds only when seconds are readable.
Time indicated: 7.54
